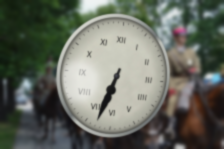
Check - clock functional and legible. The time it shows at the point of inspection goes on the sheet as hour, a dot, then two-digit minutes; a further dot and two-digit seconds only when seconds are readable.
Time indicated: 6.33
